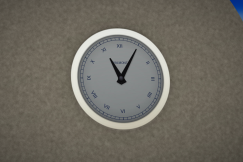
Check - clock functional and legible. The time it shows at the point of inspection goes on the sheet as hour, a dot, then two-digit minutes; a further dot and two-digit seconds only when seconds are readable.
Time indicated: 11.05
